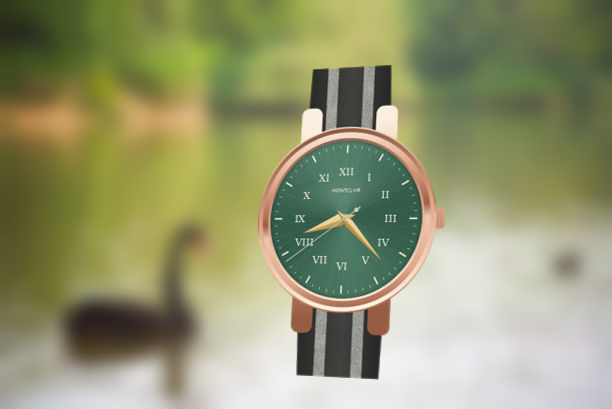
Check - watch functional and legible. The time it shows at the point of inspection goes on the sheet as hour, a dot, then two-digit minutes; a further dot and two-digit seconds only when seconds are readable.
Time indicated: 8.22.39
